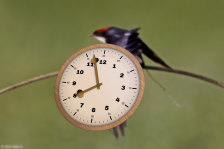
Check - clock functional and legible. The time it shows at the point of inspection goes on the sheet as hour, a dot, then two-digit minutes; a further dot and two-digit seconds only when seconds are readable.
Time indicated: 7.57
